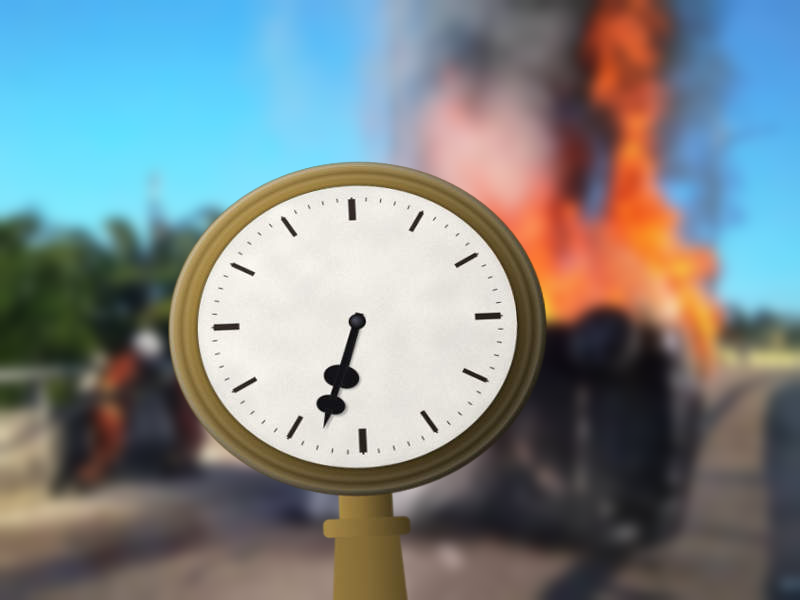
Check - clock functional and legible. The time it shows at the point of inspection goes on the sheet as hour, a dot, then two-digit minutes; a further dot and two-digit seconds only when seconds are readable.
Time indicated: 6.33
